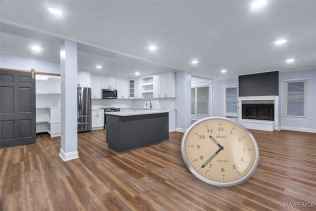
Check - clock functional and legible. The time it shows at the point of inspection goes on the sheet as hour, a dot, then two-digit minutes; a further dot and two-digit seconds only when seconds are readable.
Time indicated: 10.37
